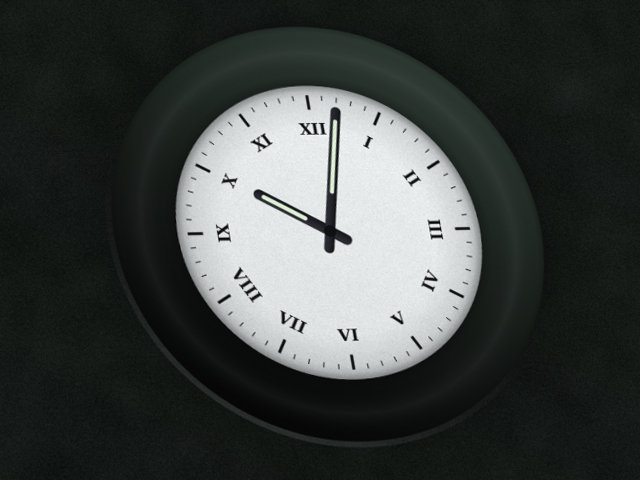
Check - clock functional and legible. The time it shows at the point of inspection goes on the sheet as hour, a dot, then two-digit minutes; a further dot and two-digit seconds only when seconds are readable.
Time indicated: 10.02
